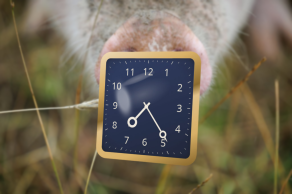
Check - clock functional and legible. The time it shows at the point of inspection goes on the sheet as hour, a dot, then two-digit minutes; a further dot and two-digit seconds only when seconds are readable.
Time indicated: 7.24
